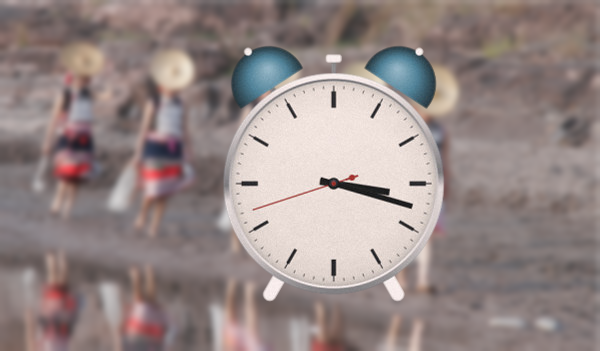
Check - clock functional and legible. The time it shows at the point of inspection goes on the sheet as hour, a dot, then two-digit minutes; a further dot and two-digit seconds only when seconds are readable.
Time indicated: 3.17.42
